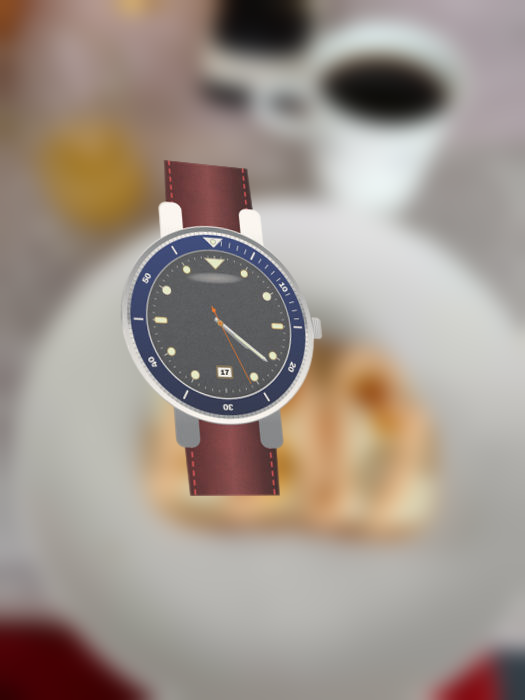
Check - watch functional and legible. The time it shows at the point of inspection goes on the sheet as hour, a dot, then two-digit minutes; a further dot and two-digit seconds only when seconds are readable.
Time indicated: 4.21.26
